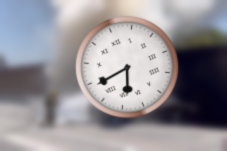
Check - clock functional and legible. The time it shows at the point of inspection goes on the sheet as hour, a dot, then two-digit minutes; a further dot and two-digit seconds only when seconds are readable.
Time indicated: 6.44
